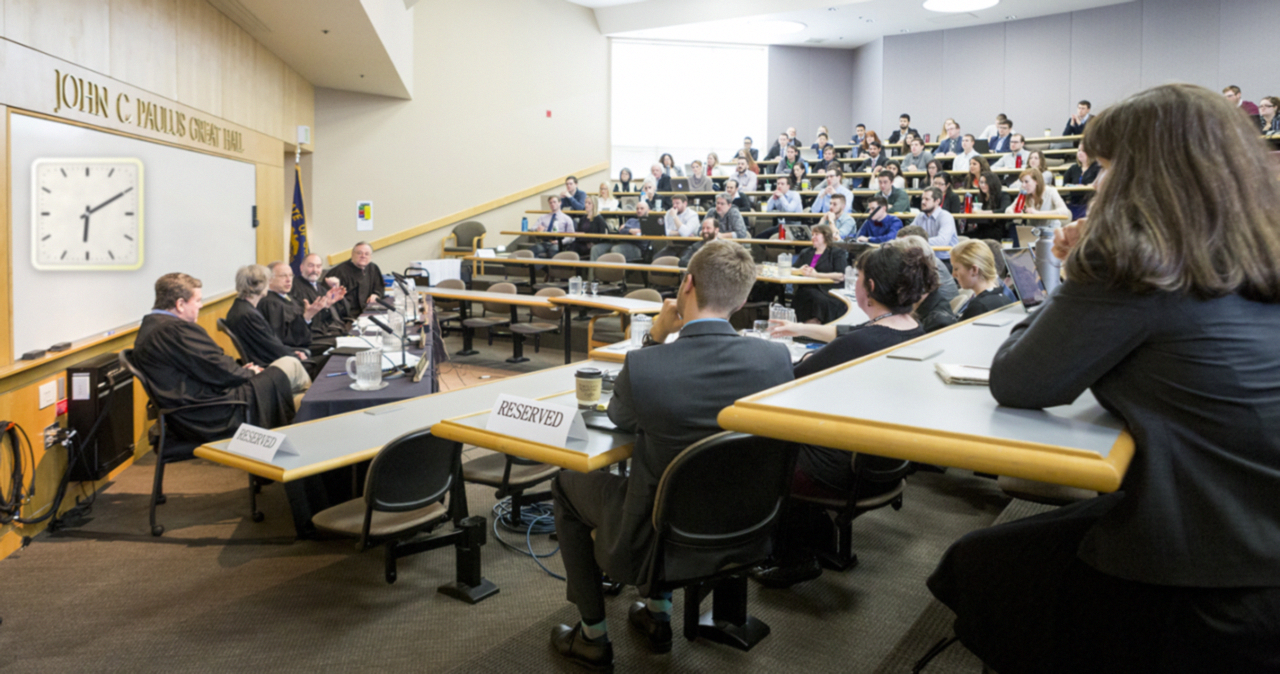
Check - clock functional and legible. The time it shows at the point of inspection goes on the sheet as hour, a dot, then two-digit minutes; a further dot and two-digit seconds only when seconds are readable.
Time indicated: 6.10
